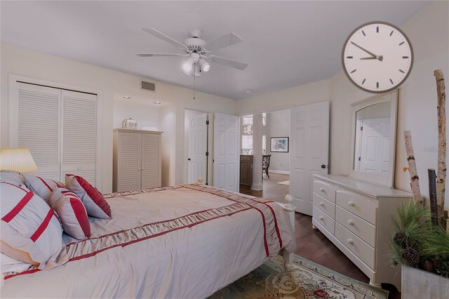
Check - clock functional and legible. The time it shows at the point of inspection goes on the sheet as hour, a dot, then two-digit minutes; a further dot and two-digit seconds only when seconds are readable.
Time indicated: 8.50
